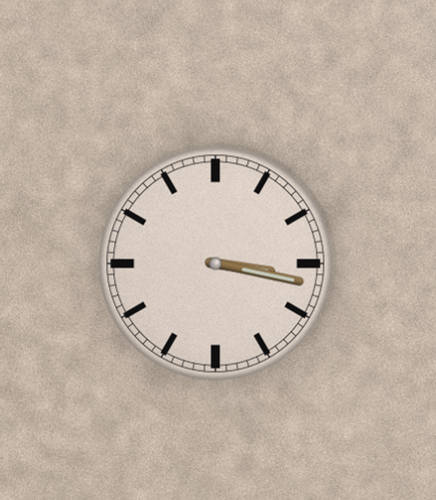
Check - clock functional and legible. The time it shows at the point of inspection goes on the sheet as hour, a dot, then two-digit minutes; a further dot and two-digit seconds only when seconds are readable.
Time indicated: 3.17
